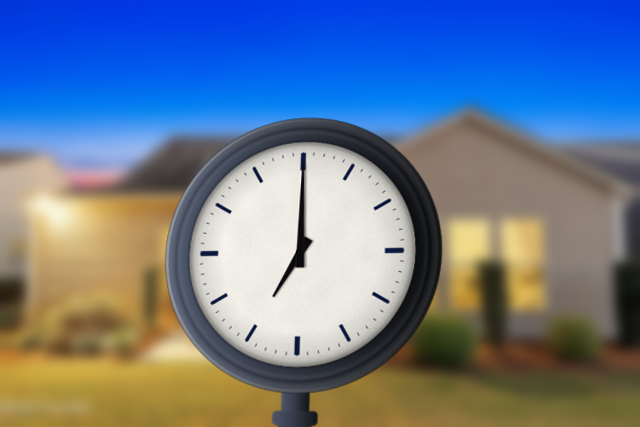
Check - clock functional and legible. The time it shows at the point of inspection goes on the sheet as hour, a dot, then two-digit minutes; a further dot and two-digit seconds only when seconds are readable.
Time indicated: 7.00
